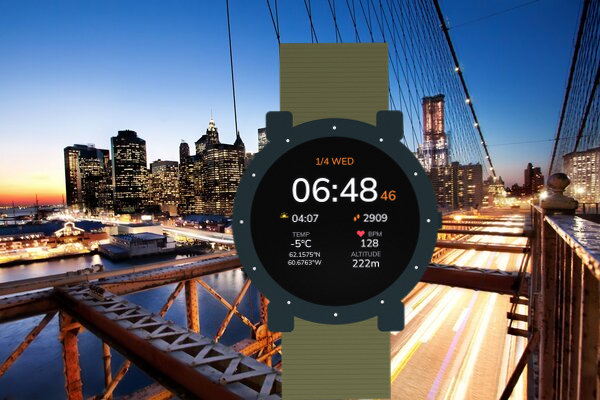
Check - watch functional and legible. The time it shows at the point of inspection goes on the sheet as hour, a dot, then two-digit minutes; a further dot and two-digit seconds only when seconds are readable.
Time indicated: 6.48.46
